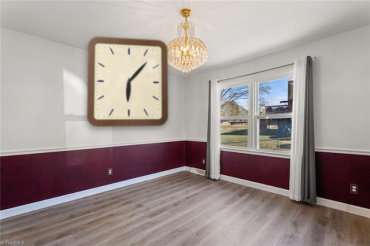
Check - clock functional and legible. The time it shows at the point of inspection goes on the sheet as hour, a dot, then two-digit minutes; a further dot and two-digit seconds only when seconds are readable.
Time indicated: 6.07
